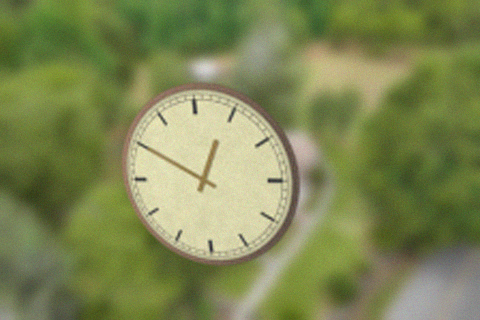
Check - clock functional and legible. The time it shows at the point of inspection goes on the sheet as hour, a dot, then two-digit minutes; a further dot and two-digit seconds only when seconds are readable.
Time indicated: 12.50
